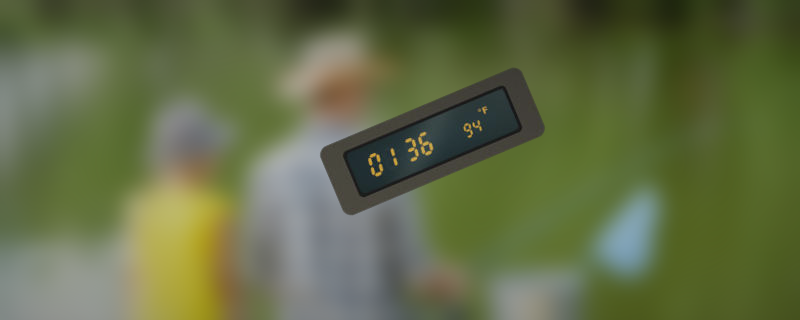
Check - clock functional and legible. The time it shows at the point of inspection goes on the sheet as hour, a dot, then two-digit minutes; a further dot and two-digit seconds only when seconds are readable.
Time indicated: 1.36
